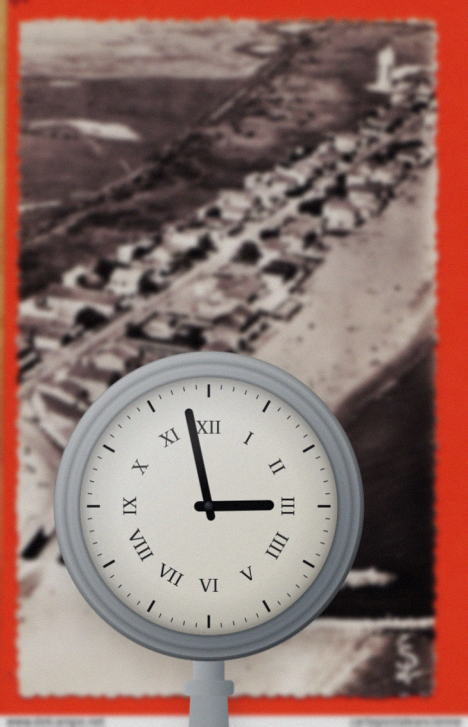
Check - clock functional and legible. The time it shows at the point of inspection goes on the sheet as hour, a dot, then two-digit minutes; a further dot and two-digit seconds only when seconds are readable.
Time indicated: 2.58
